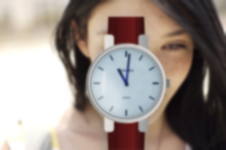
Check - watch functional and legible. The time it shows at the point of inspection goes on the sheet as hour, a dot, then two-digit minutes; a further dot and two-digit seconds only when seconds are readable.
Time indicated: 11.01
